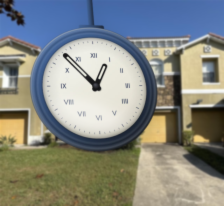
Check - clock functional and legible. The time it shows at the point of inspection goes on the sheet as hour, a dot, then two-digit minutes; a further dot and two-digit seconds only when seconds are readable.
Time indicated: 12.53
